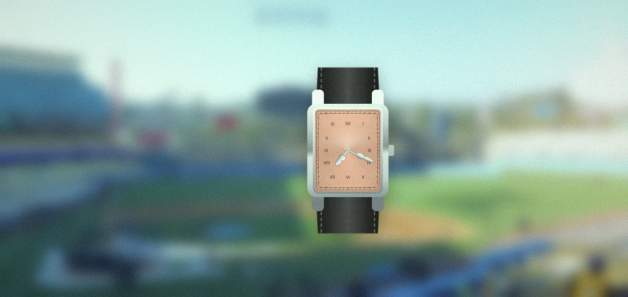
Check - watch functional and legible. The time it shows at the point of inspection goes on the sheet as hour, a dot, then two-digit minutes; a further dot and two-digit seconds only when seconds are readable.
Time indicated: 7.19
